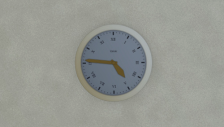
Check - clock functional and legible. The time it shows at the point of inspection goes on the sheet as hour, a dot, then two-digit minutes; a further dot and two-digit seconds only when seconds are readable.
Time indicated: 4.46
